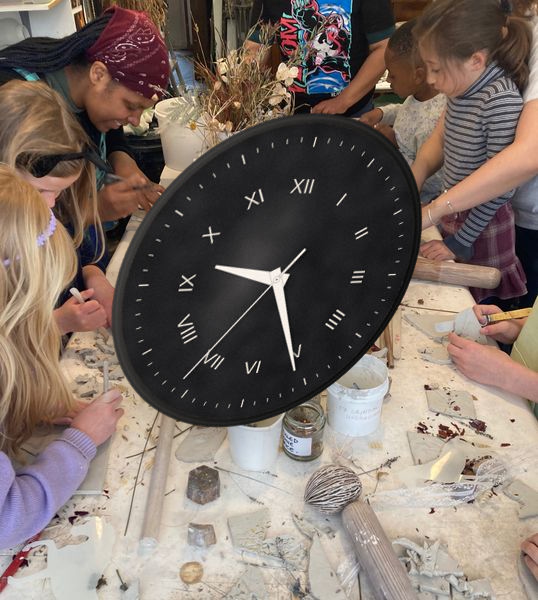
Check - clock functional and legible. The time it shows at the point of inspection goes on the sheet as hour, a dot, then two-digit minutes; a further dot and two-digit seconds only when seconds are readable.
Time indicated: 9.25.36
